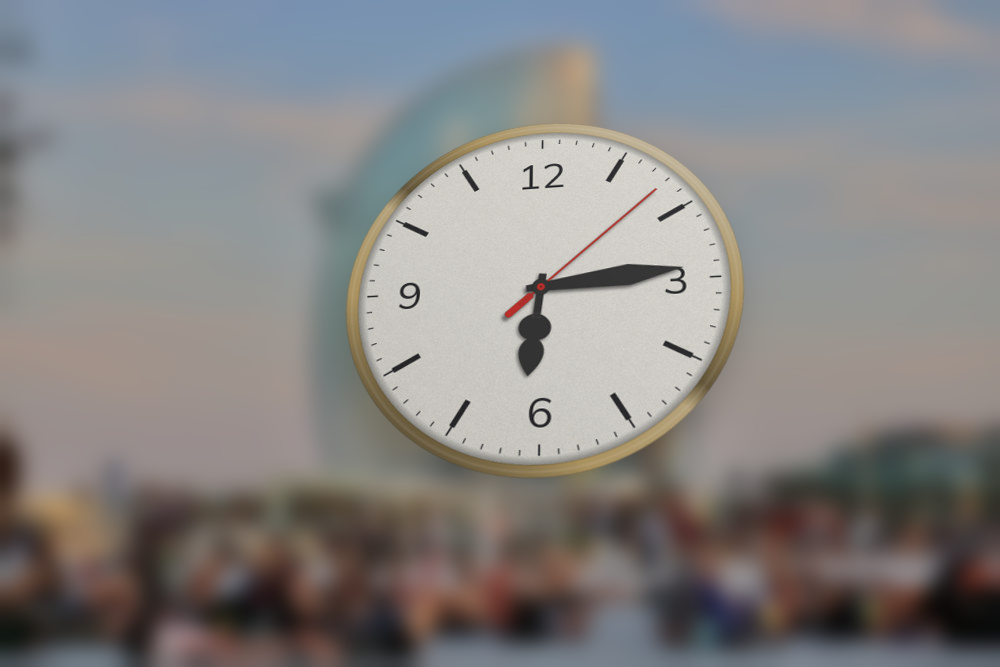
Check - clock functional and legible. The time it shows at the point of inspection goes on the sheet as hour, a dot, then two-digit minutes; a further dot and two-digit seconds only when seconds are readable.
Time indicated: 6.14.08
